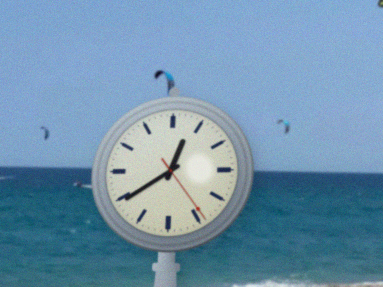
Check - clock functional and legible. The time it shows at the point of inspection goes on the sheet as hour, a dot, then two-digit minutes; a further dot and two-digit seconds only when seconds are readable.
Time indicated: 12.39.24
